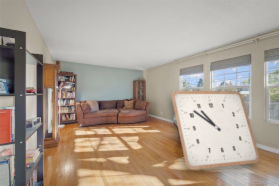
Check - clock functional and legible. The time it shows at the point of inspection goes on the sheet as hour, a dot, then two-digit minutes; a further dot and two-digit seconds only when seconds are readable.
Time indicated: 10.52
